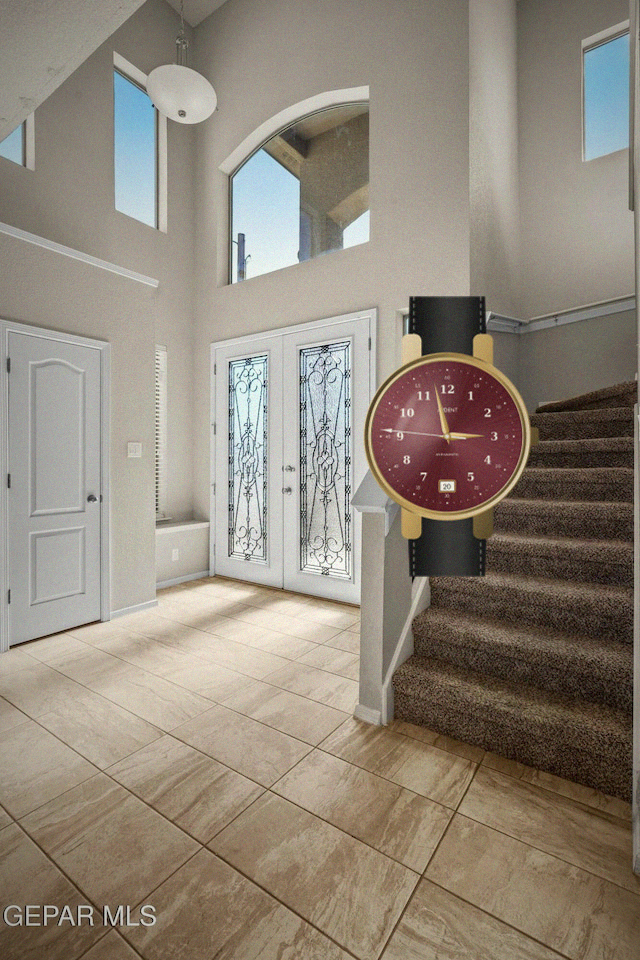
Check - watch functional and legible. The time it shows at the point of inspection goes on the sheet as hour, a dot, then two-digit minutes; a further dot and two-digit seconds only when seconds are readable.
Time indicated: 2.57.46
